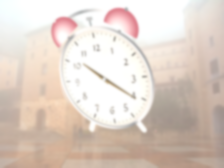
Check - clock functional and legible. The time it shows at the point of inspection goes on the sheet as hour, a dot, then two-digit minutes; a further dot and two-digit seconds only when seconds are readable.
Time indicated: 10.21
